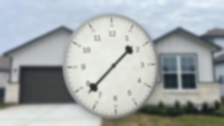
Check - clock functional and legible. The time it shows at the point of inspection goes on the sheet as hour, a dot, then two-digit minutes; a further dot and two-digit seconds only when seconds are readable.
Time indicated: 1.38
